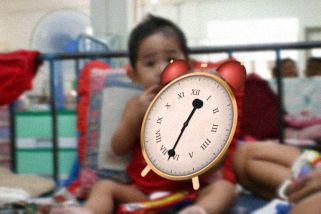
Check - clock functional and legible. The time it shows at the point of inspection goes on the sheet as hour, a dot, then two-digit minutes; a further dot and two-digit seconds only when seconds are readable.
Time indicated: 12.32
